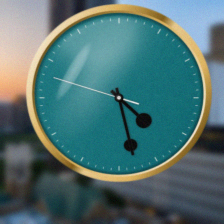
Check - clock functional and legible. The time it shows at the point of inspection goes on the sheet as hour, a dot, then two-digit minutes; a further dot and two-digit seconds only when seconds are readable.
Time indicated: 4.27.48
